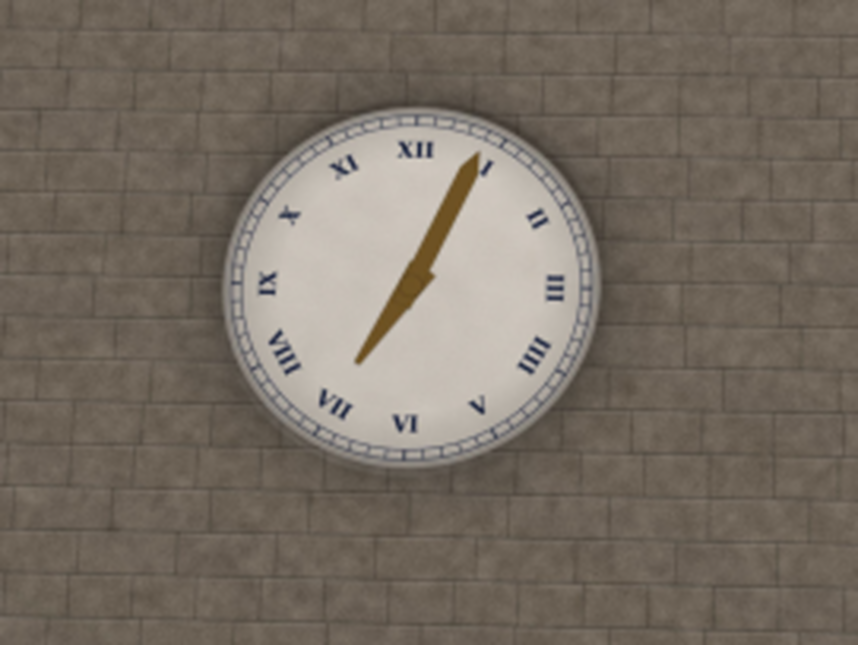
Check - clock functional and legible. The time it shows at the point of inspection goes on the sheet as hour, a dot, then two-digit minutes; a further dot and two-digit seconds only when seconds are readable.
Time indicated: 7.04
